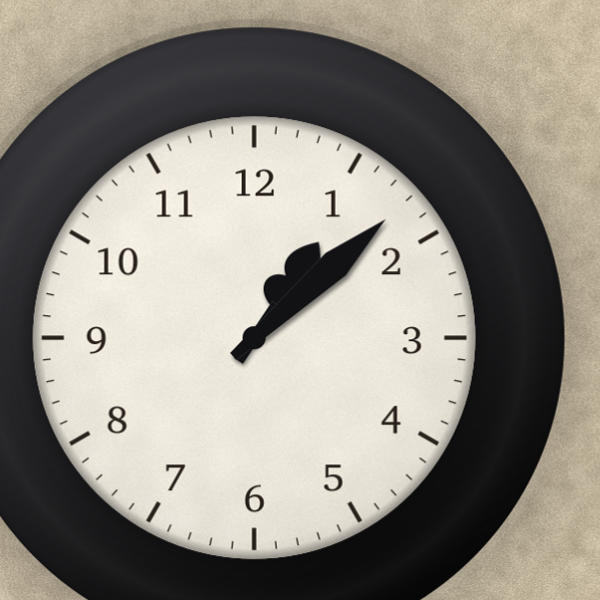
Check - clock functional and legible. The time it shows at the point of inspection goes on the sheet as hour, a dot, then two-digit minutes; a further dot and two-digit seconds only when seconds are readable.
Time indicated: 1.08
